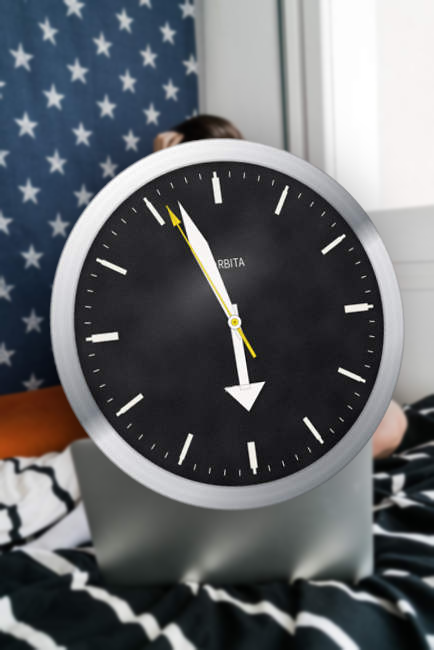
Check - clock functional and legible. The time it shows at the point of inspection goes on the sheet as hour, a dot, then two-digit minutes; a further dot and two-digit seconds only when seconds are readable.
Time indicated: 5.56.56
